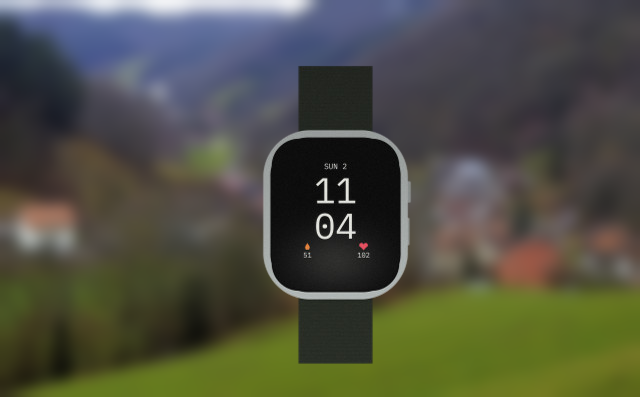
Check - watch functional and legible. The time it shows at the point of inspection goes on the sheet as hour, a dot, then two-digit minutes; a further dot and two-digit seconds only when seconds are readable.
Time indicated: 11.04
